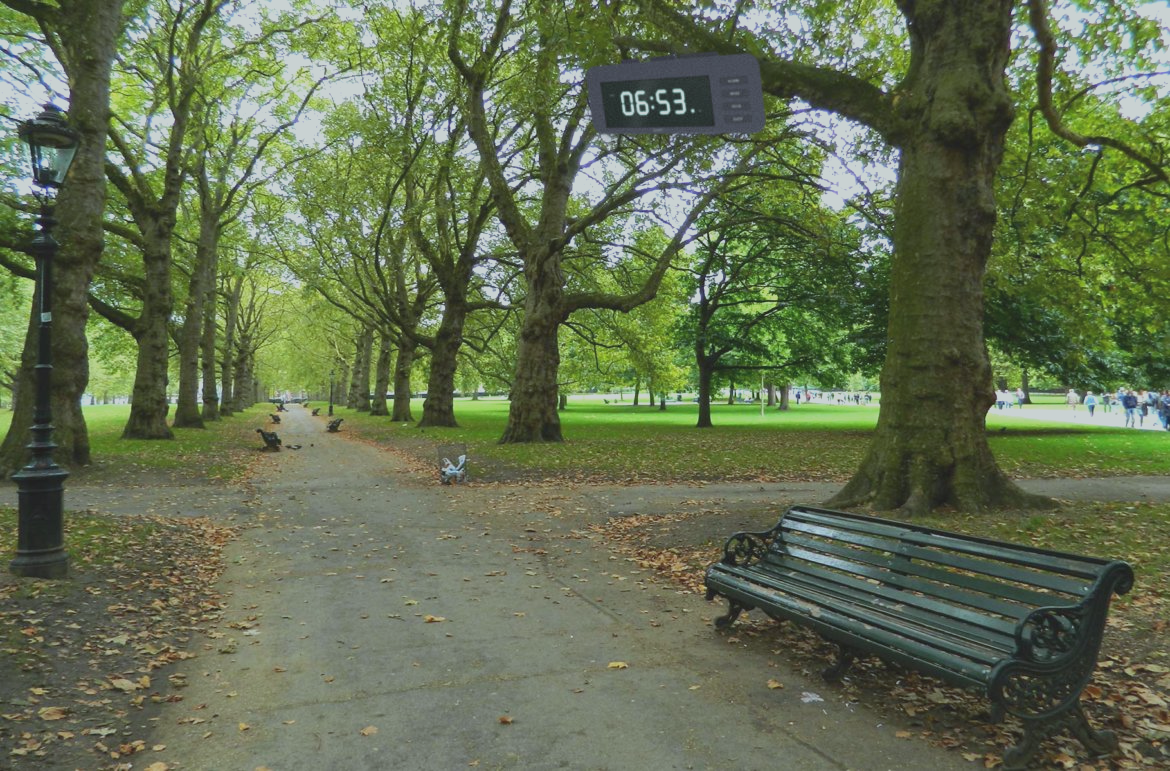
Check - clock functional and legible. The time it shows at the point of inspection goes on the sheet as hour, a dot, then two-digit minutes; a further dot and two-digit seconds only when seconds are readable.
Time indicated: 6.53
